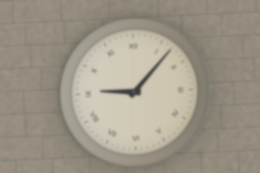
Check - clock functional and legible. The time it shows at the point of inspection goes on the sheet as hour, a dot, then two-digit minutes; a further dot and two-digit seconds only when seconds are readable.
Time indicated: 9.07
